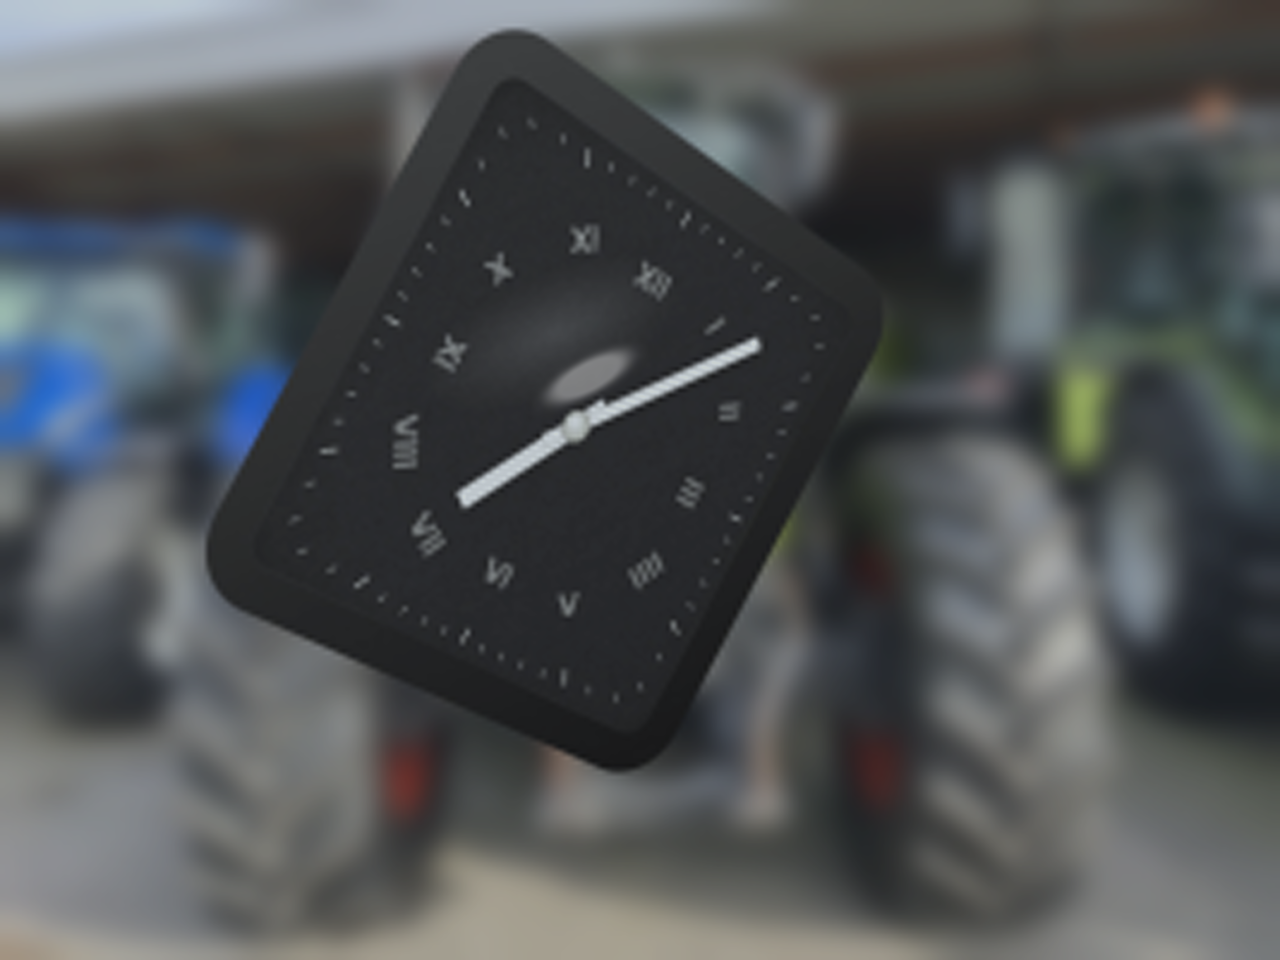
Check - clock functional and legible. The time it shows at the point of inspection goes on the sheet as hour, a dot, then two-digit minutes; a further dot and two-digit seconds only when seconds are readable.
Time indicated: 7.07
